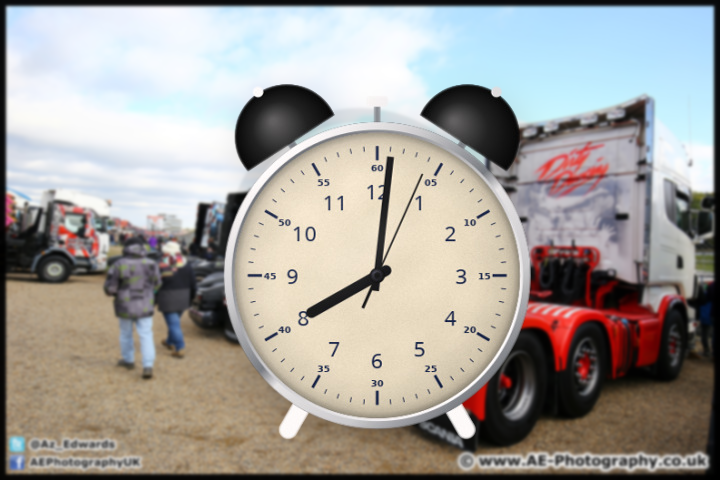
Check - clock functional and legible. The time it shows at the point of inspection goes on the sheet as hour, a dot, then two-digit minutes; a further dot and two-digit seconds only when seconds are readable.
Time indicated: 8.01.04
